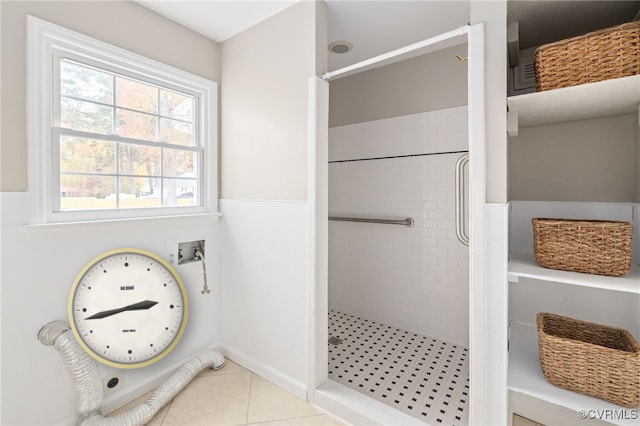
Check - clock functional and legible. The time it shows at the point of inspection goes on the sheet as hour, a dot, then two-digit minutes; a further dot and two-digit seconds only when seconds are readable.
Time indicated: 2.43
